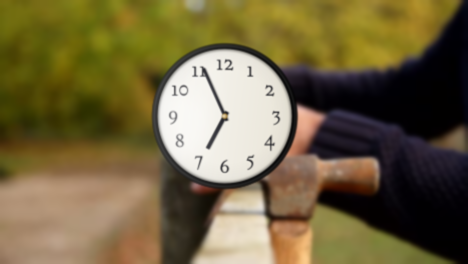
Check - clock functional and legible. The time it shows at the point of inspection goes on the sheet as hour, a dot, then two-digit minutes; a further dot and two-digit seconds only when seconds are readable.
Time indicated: 6.56
